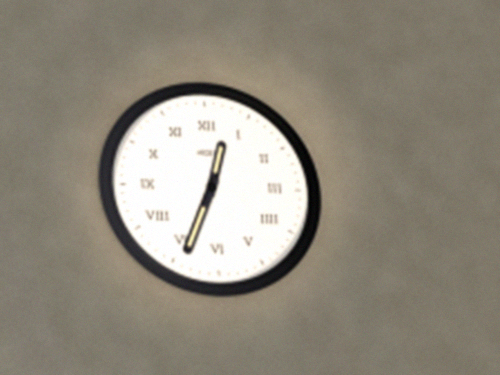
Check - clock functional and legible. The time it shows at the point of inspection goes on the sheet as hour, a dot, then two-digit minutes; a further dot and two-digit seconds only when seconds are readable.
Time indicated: 12.34
